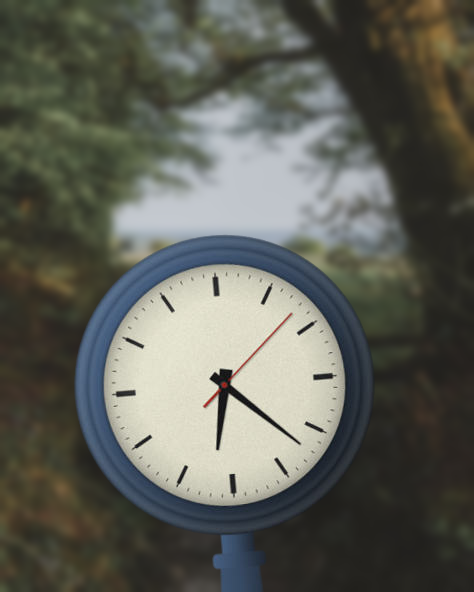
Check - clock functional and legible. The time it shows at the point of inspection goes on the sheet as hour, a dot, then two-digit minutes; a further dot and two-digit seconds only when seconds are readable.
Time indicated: 6.22.08
